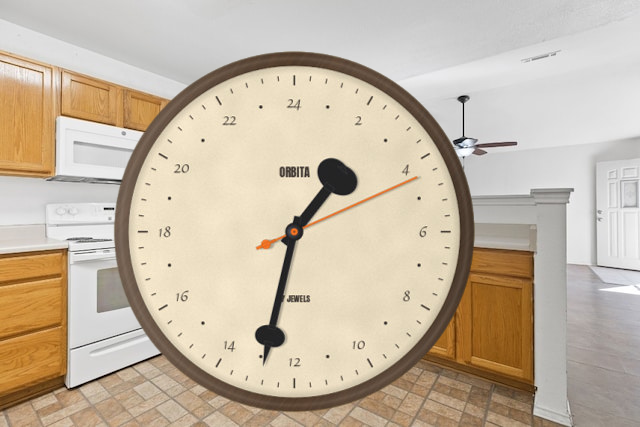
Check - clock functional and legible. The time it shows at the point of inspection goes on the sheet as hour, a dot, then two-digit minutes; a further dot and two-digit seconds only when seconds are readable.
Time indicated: 2.32.11
